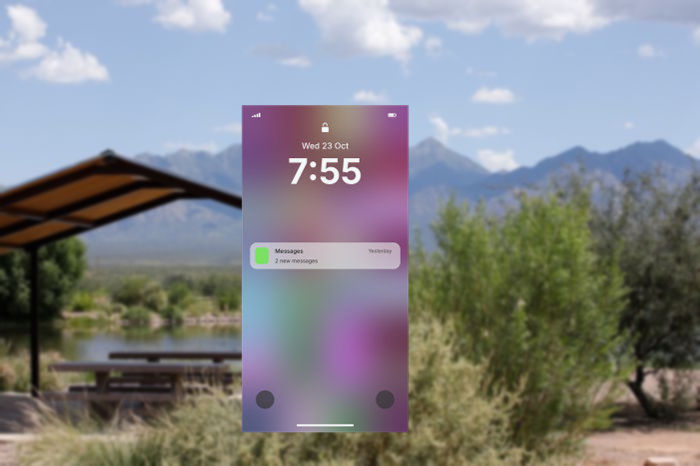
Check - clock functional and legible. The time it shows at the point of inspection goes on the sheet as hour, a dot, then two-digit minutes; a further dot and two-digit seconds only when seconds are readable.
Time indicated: 7.55
